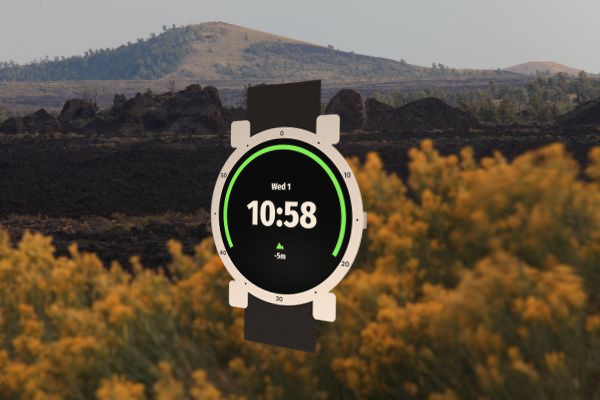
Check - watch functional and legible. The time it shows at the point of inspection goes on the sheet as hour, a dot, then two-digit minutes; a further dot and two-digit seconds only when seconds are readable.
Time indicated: 10.58
